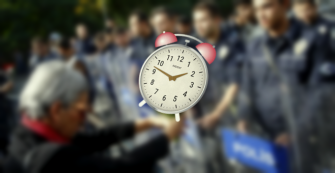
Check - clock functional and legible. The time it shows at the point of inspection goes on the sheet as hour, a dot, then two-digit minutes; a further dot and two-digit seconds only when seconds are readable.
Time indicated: 1.47
